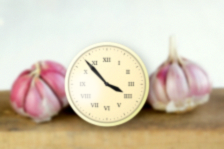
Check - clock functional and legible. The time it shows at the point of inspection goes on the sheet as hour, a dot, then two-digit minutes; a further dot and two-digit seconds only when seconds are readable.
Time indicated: 3.53
